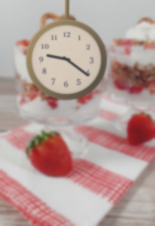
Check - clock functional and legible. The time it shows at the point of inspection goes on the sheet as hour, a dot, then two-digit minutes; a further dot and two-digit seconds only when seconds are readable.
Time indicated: 9.21
